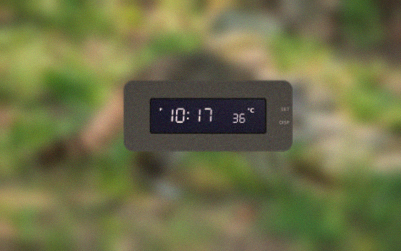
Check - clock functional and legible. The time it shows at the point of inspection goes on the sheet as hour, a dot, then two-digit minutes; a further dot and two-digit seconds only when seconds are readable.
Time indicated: 10.17
